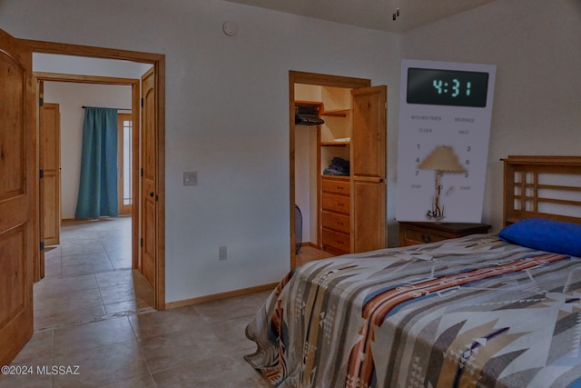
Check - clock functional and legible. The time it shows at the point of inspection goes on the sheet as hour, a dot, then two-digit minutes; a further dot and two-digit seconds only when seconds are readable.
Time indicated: 4.31
